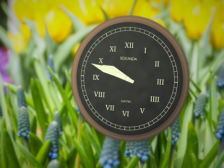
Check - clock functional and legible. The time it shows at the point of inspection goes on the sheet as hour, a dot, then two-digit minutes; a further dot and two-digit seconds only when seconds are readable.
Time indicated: 9.48
